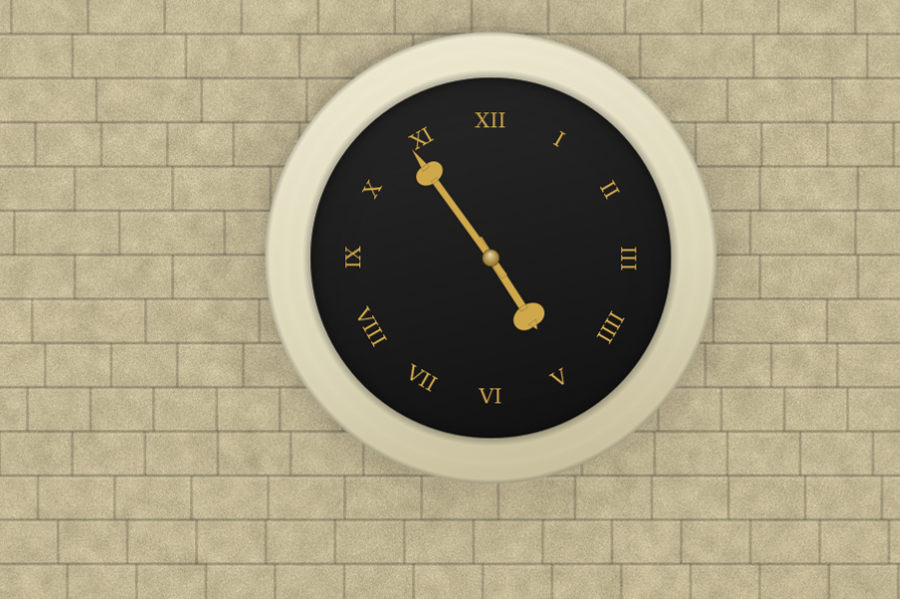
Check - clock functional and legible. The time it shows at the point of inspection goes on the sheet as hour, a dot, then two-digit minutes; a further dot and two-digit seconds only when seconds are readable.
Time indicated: 4.54
